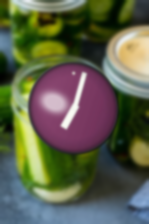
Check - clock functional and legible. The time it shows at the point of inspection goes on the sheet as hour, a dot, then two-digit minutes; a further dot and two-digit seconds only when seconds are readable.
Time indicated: 7.03
